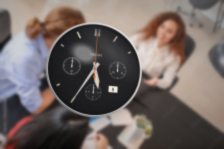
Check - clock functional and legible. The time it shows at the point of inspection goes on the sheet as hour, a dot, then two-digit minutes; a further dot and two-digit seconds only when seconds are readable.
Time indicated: 5.35
